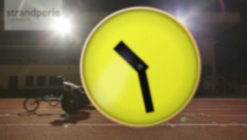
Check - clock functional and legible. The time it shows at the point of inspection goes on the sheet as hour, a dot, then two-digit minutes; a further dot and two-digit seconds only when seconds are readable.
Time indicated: 10.28
